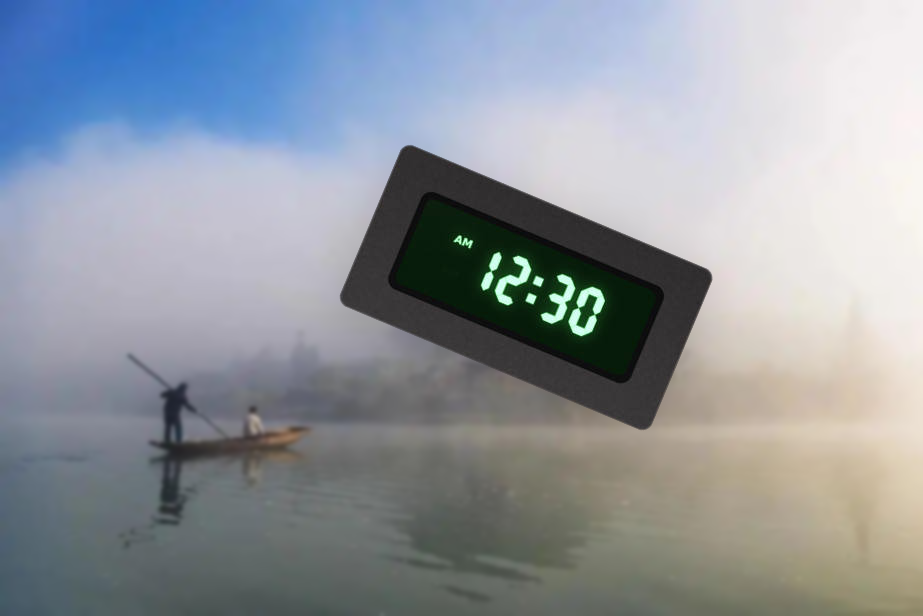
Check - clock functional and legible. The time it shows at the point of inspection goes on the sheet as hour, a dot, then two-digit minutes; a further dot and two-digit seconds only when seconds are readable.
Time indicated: 12.30
